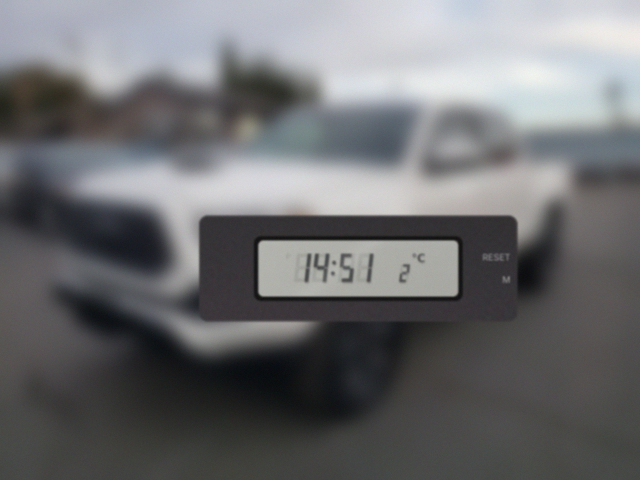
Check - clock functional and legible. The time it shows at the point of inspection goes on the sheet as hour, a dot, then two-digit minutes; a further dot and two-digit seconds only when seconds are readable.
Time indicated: 14.51
